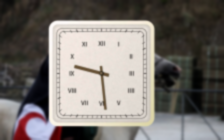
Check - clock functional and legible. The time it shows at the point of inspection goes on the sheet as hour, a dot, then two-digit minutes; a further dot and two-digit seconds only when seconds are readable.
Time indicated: 9.29
